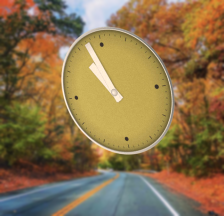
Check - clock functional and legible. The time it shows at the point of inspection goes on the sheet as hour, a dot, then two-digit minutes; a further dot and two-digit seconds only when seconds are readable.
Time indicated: 10.57
